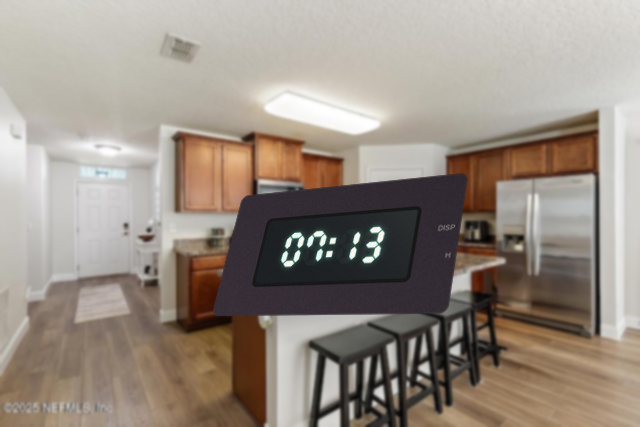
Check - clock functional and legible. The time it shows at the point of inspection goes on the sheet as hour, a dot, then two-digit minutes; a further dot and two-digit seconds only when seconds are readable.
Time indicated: 7.13
